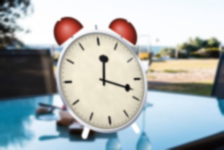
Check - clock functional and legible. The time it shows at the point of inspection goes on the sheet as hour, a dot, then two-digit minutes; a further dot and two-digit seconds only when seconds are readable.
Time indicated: 12.18
